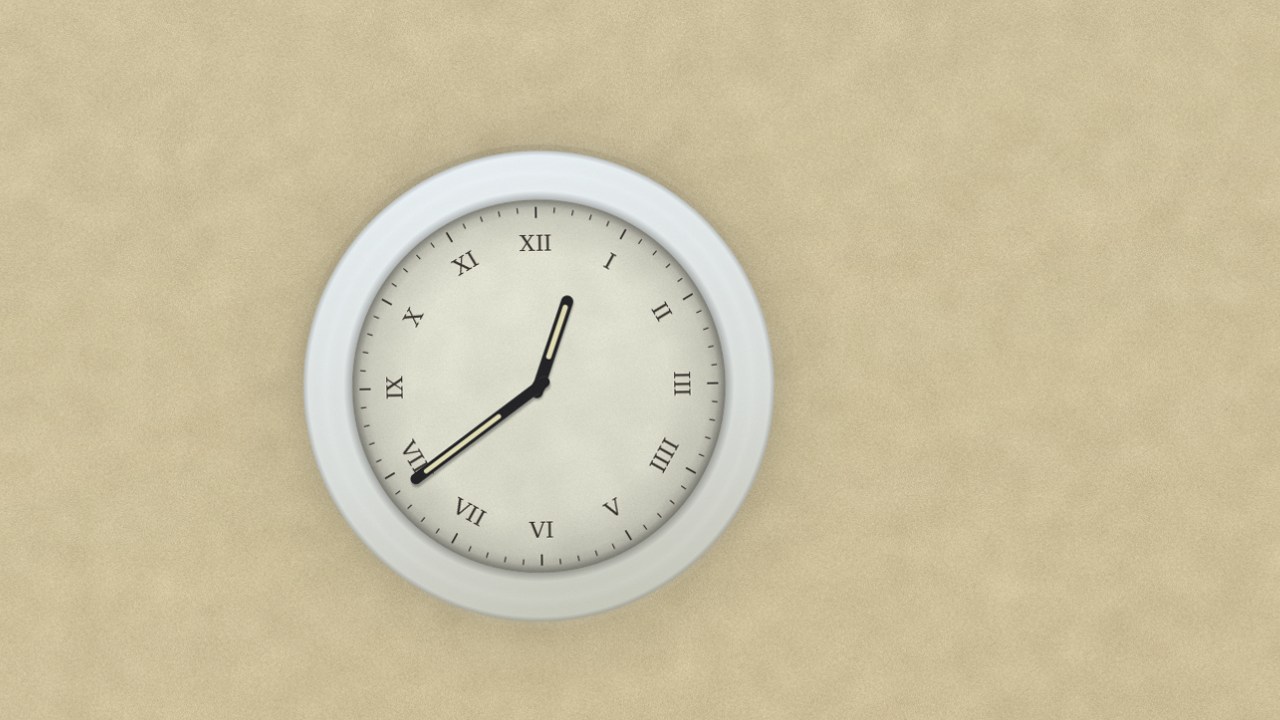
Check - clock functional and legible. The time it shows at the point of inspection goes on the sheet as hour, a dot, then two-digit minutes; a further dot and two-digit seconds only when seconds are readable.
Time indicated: 12.39
